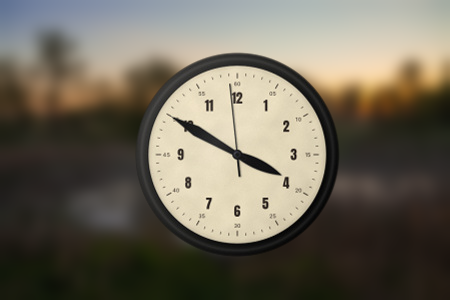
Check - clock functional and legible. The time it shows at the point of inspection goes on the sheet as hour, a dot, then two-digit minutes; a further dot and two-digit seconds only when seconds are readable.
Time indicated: 3.49.59
